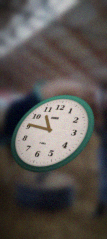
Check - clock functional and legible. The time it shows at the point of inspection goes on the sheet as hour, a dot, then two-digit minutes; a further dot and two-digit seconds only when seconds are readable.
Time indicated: 10.46
